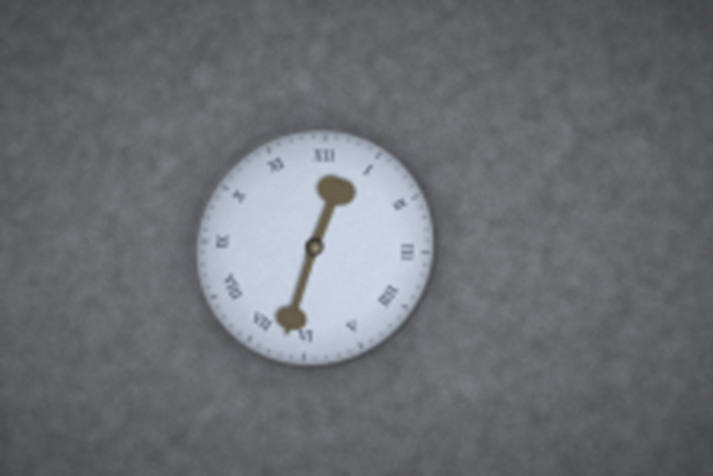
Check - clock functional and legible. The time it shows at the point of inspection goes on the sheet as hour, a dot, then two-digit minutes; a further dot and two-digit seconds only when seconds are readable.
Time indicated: 12.32
